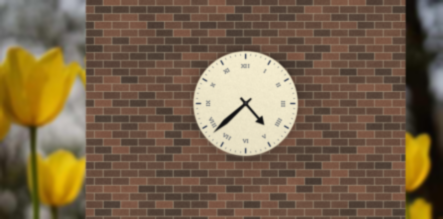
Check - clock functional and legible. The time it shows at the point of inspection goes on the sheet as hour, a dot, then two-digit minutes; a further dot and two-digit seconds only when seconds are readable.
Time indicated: 4.38
